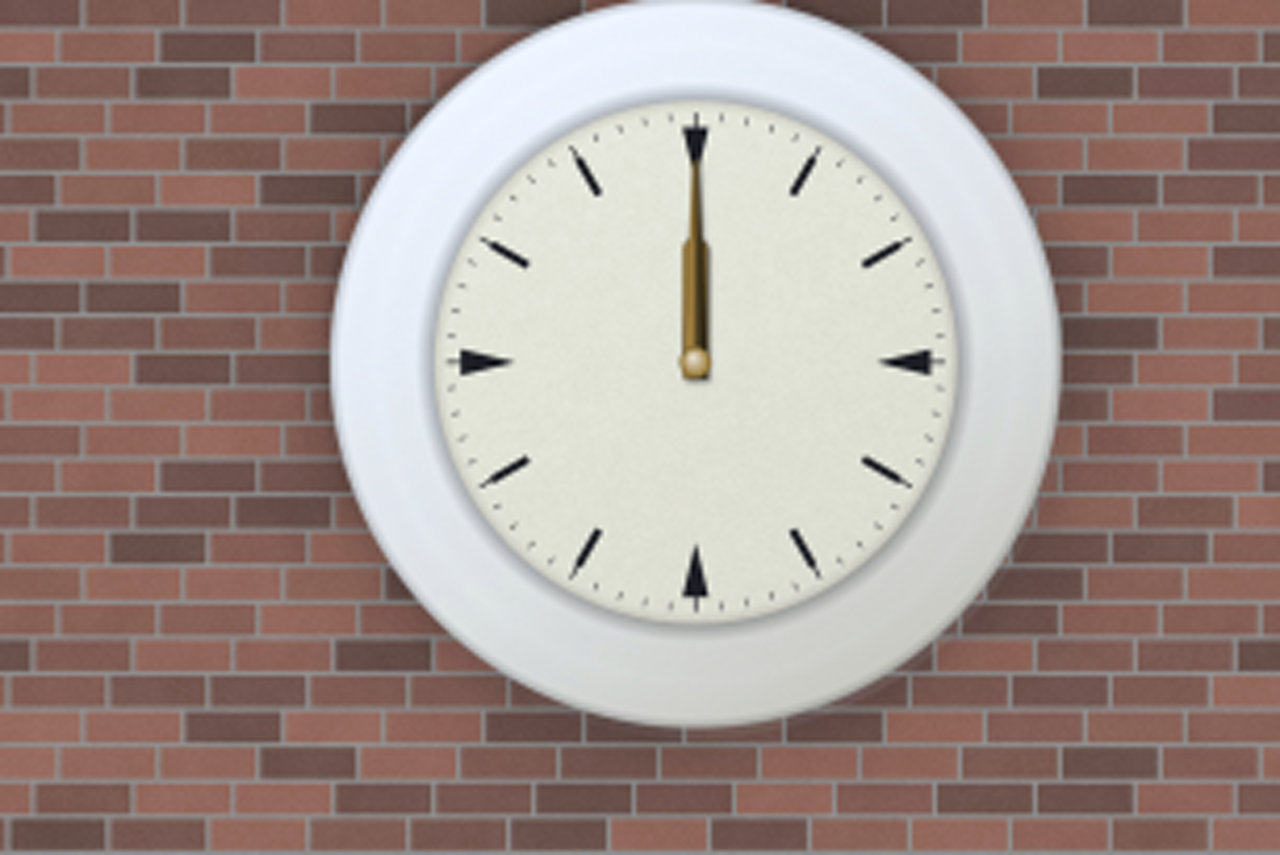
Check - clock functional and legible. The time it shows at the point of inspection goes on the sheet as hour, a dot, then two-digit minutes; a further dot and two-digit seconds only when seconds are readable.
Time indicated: 12.00
